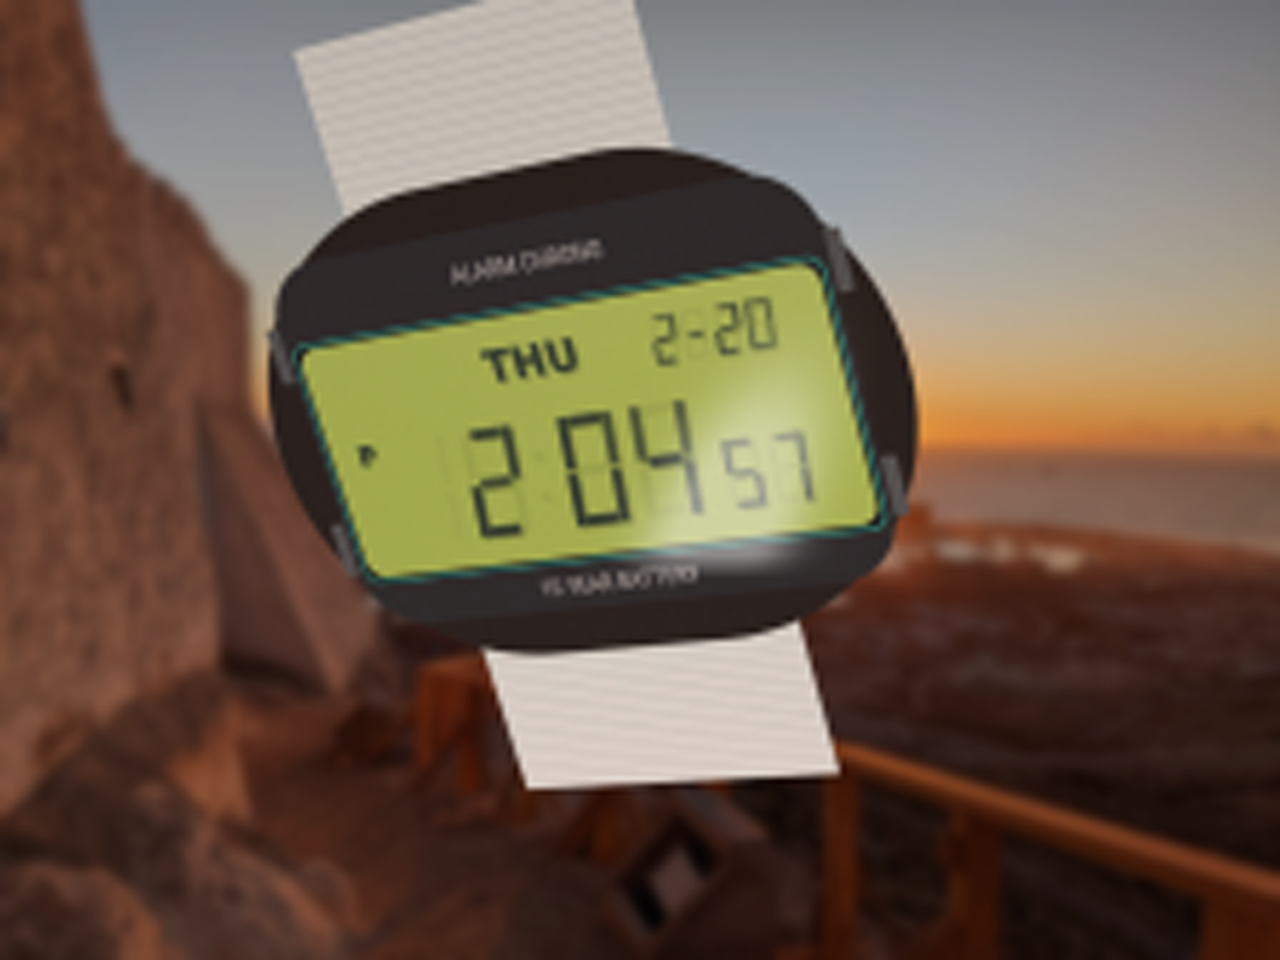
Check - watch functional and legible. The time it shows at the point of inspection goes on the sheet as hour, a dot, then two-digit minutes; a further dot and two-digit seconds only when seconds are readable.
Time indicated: 2.04.57
